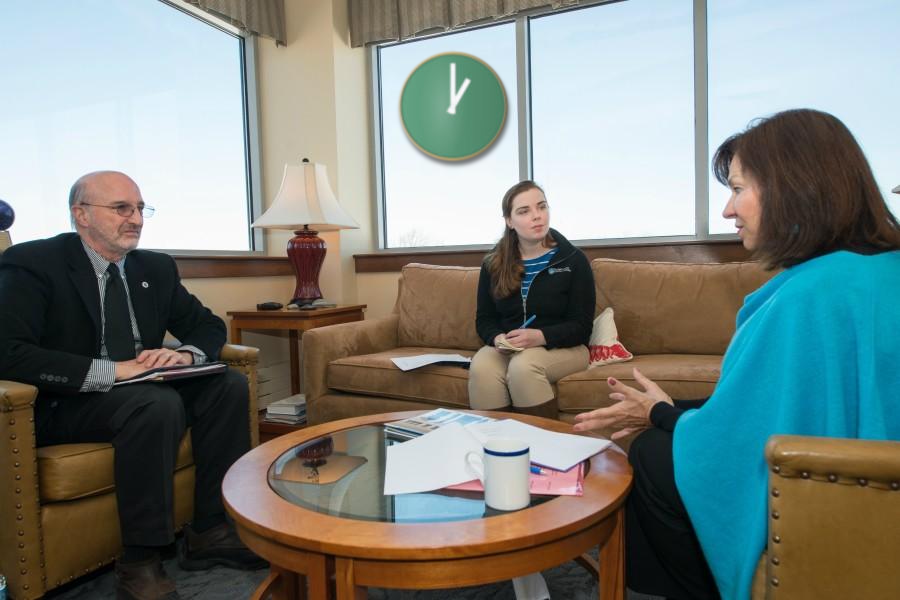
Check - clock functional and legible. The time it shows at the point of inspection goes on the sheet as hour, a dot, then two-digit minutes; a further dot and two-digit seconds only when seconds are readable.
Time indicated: 1.00
